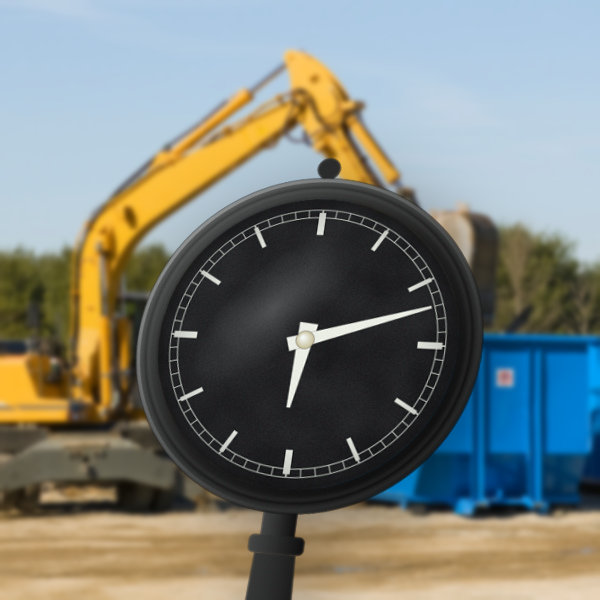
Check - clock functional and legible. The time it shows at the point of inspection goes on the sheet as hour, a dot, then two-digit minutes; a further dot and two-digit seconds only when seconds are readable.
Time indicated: 6.12
